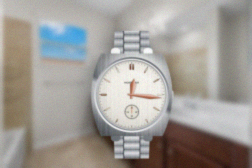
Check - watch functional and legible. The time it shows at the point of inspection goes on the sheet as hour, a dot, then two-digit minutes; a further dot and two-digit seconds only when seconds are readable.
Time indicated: 12.16
